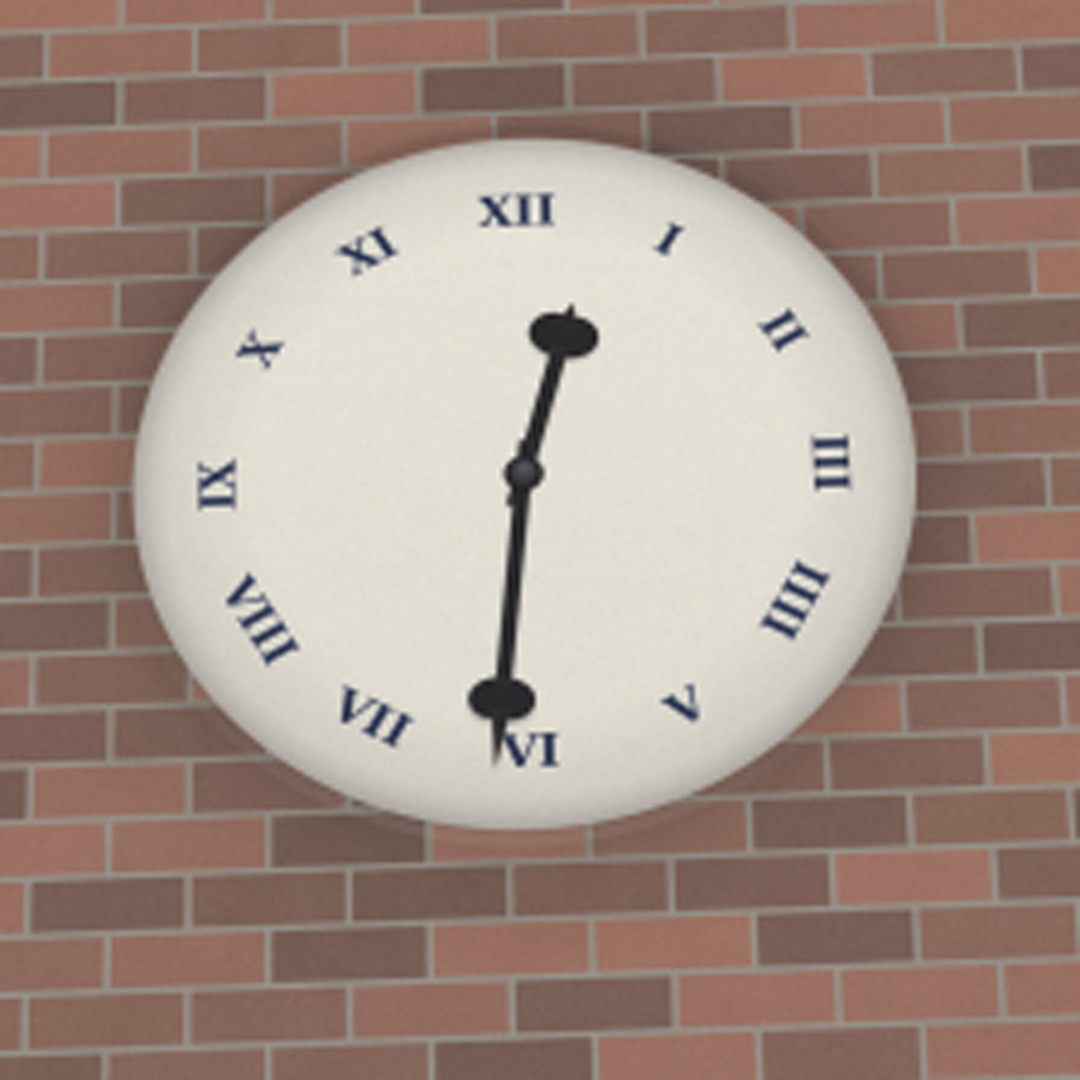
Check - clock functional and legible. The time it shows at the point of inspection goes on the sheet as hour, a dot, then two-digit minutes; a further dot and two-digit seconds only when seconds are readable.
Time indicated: 12.31
